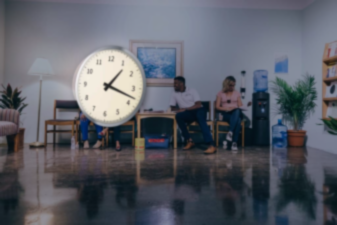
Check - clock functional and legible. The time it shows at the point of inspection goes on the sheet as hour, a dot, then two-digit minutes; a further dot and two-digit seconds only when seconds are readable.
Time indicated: 1.18
